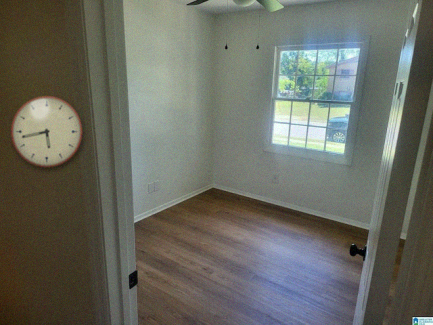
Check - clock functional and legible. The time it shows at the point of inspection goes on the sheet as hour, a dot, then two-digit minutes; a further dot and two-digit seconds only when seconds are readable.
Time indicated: 5.43
